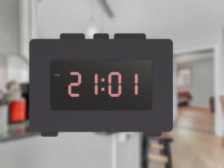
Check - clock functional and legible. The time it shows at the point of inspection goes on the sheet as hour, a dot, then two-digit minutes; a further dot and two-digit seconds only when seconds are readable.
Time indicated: 21.01
